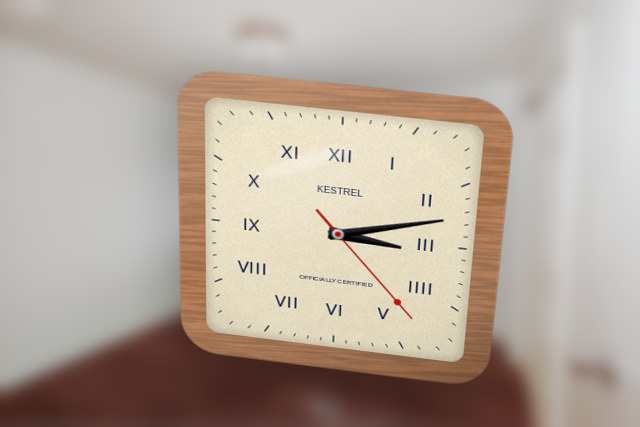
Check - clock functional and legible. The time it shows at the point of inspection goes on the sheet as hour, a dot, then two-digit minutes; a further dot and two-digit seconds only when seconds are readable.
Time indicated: 3.12.23
